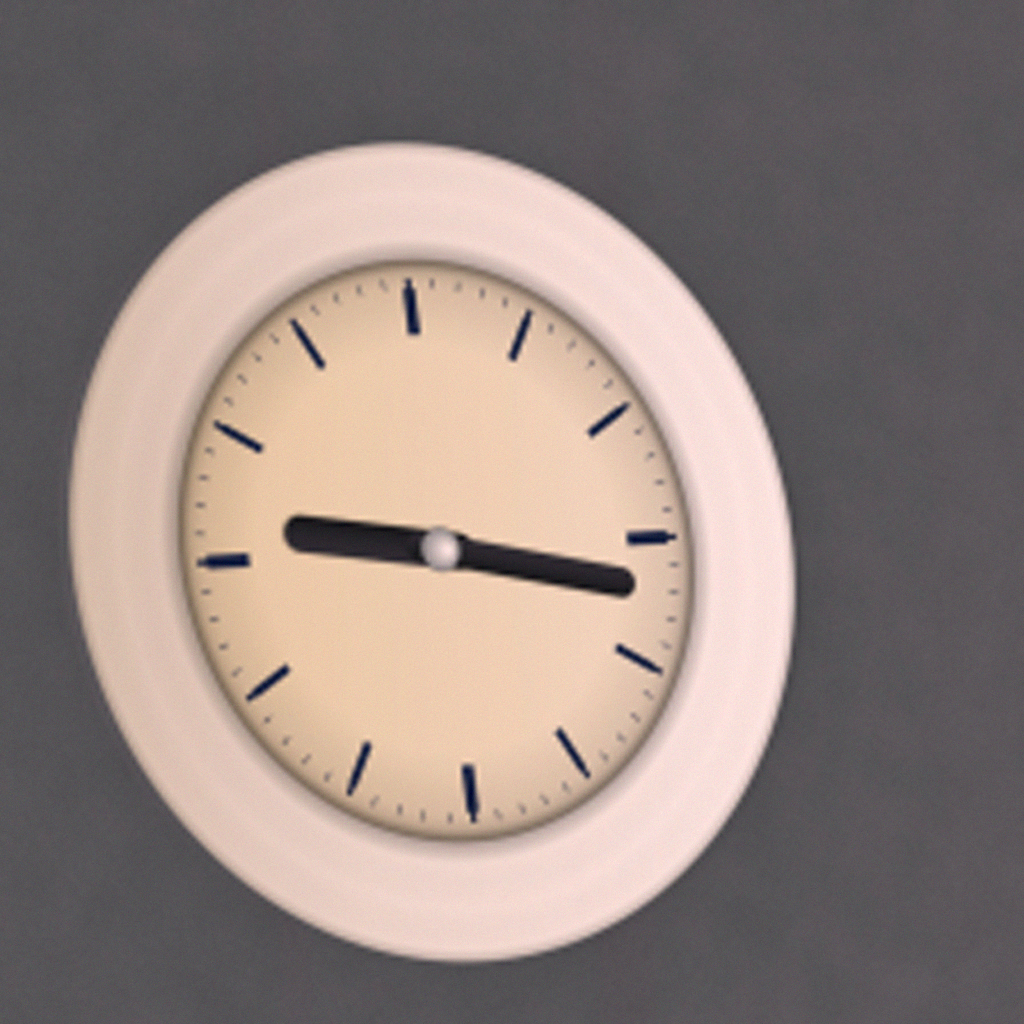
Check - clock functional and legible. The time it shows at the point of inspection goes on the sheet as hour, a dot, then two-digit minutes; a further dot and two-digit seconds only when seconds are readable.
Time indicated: 9.17
